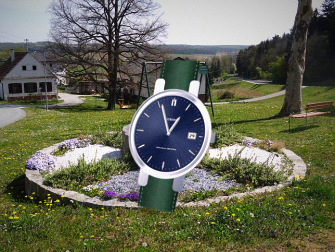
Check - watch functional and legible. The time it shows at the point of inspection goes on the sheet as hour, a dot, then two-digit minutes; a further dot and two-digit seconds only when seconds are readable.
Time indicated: 12.56
